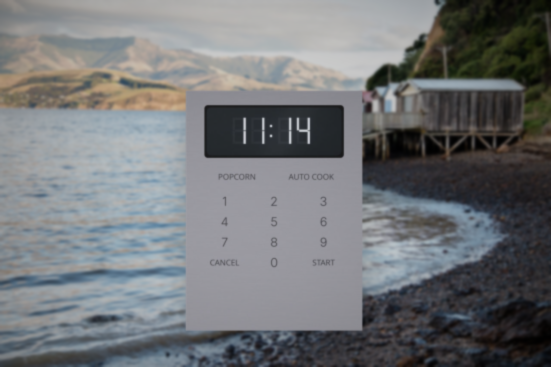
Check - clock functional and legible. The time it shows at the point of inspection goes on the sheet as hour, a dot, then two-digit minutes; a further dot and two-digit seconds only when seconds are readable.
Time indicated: 11.14
